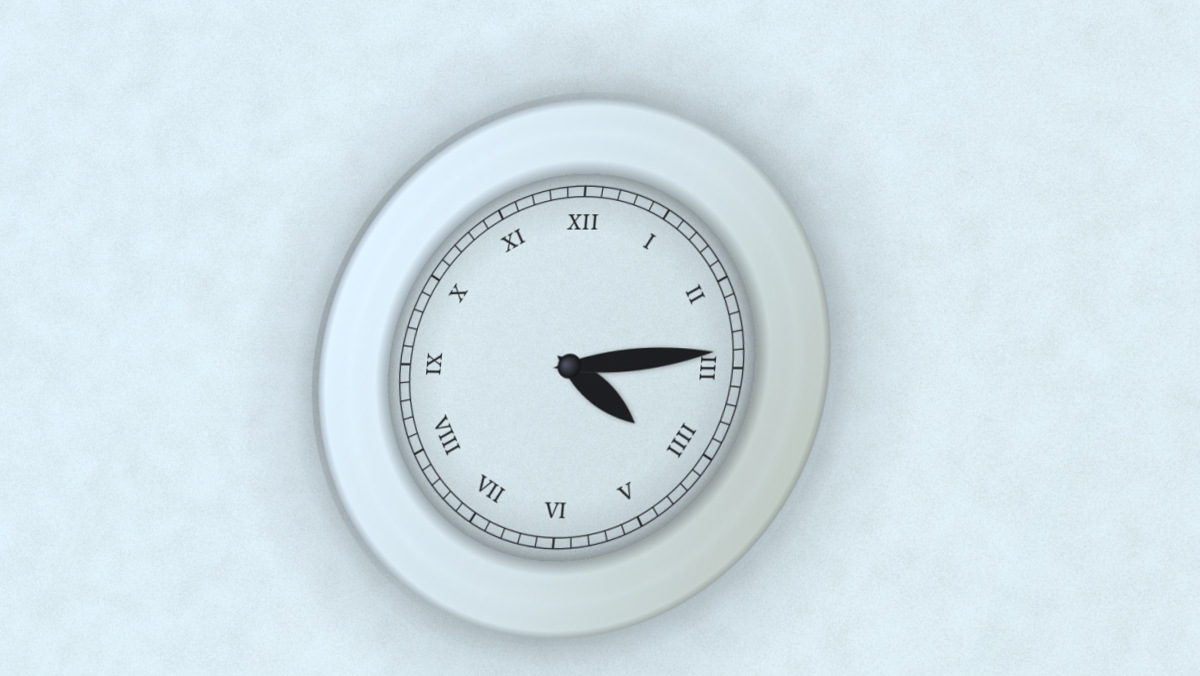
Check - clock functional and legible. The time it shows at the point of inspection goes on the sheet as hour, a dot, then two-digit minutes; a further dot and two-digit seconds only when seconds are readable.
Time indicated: 4.14
